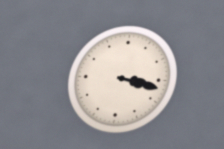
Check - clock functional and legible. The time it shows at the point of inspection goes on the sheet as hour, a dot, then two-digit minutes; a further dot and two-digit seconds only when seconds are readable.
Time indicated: 3.17
